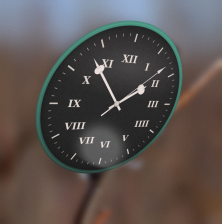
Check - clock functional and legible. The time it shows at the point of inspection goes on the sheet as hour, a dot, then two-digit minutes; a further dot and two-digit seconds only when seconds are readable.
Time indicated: 1.53.08
